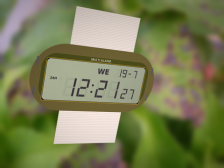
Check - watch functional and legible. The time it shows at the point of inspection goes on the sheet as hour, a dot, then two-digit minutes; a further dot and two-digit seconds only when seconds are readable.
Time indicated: 12.21.27
